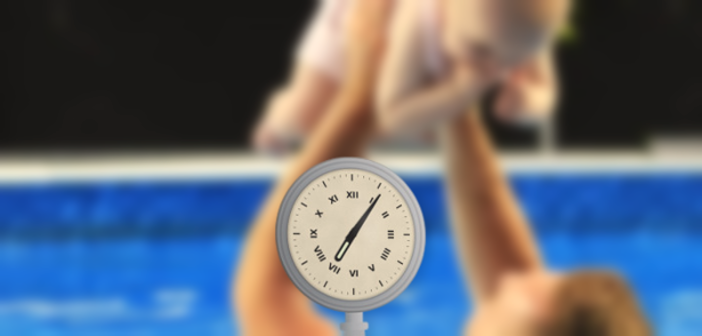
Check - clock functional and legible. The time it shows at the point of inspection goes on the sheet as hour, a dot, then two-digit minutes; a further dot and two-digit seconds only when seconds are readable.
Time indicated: 7.06
